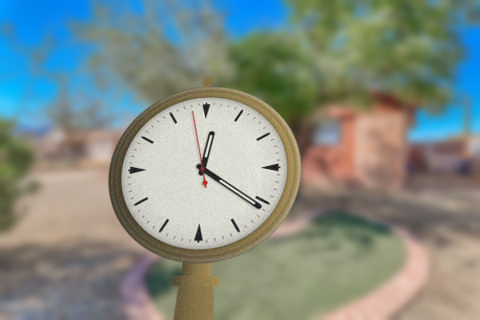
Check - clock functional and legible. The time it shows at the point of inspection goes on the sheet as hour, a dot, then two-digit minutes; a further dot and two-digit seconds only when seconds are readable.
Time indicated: 12.20.58
